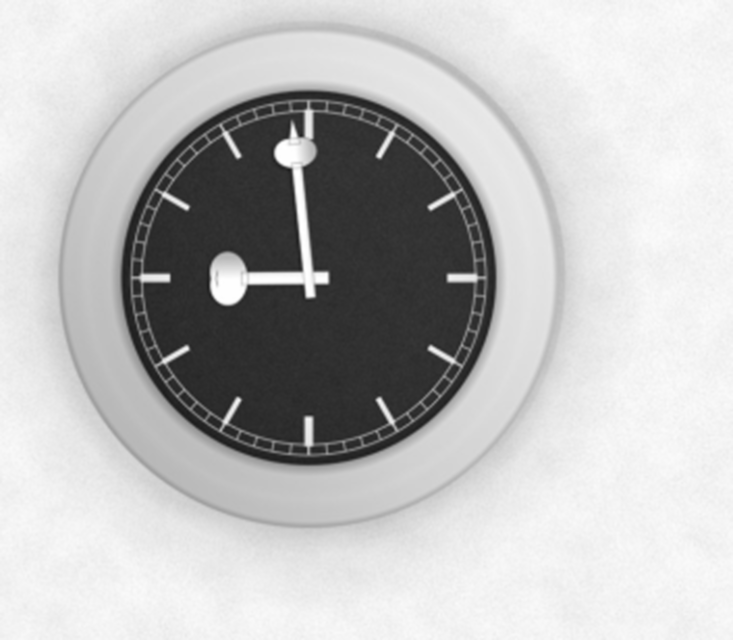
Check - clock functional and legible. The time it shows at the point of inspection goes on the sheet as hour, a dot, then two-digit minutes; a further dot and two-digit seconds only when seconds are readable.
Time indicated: 8.59
